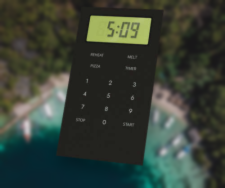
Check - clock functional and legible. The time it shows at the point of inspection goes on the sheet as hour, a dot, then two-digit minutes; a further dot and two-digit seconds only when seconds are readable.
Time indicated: 5.09
